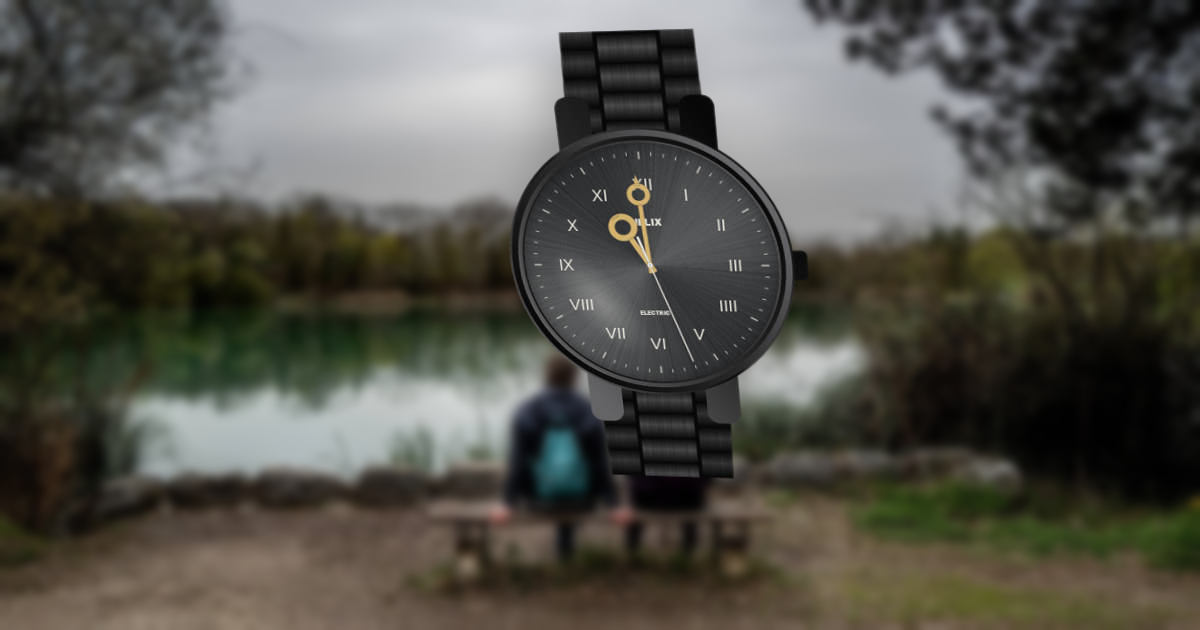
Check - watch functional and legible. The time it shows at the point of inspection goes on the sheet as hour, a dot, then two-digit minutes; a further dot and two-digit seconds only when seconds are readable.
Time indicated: 10.59.27
